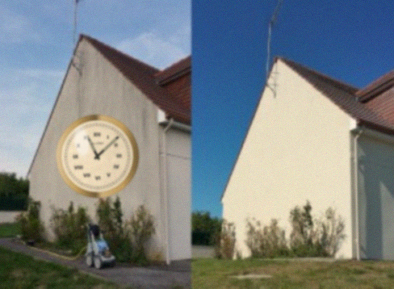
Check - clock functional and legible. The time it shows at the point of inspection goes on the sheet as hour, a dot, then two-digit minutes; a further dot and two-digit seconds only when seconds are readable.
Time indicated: 11.08
